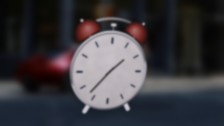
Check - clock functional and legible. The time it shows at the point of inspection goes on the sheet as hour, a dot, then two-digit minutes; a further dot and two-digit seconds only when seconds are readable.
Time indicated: 1.37
